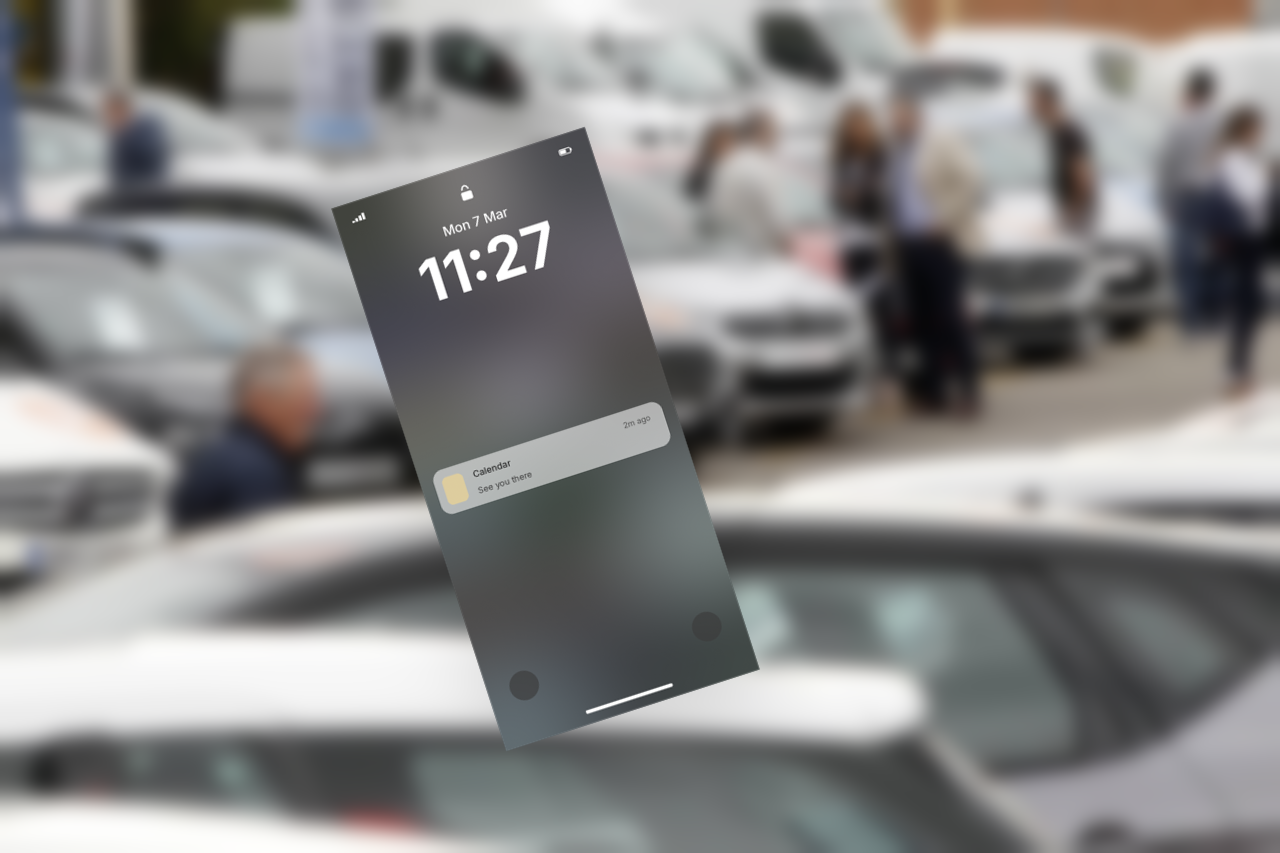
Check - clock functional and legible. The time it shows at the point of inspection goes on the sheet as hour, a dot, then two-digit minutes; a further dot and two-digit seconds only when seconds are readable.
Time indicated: 11.27
